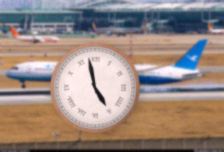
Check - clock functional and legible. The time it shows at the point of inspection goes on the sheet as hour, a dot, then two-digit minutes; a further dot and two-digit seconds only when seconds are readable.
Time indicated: 4.58
